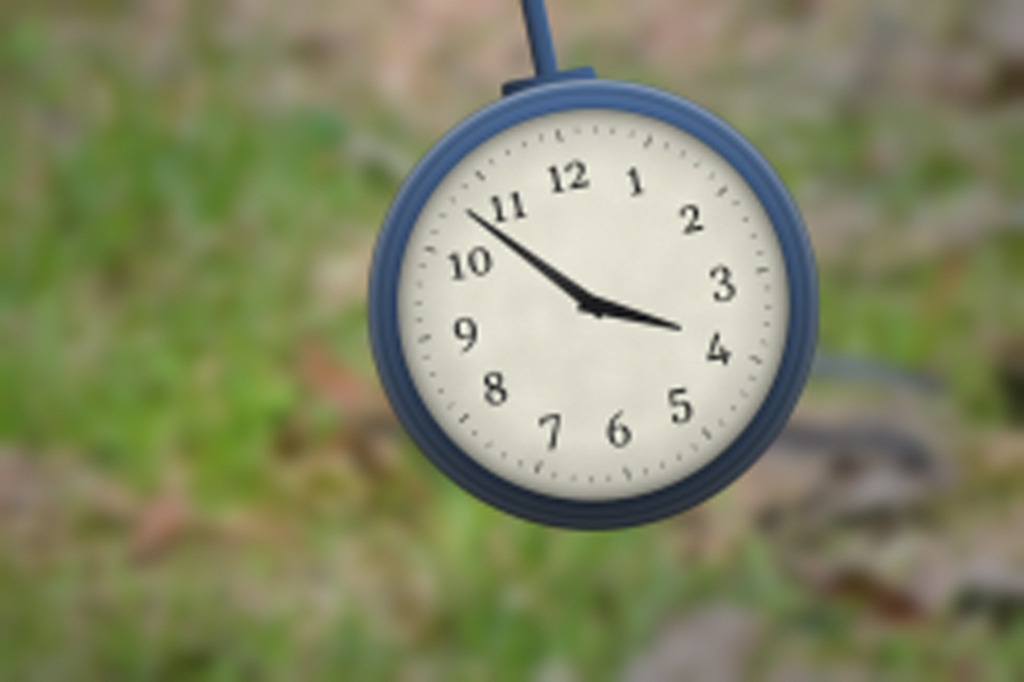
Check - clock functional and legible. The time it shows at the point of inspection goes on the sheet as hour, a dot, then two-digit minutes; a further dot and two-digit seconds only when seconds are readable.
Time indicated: 3.53
